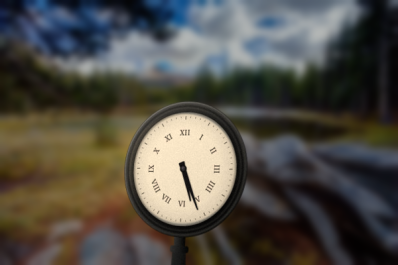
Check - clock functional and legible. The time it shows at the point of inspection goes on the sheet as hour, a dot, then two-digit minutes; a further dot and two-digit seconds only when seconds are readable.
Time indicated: 5.26
